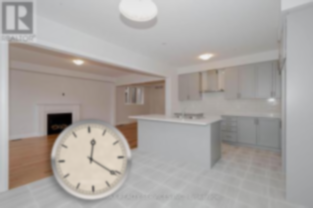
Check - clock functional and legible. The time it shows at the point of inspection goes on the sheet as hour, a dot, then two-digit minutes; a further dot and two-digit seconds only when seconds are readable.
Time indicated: 12.21
